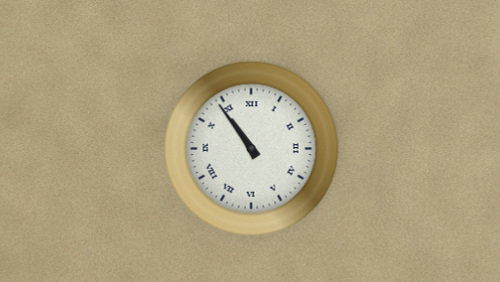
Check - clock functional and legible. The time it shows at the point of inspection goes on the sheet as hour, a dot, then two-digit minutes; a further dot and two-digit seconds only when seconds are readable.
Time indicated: 10.54
